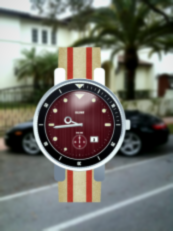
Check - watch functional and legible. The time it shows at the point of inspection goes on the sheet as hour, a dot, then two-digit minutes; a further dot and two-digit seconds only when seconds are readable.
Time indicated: 9.44
